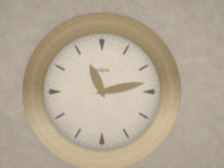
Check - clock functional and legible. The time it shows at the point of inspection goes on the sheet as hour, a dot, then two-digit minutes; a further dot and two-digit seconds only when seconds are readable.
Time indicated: 11.13
